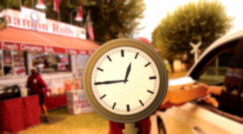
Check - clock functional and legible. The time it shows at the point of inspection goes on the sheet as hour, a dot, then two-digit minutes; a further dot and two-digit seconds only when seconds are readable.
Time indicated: 12.45
